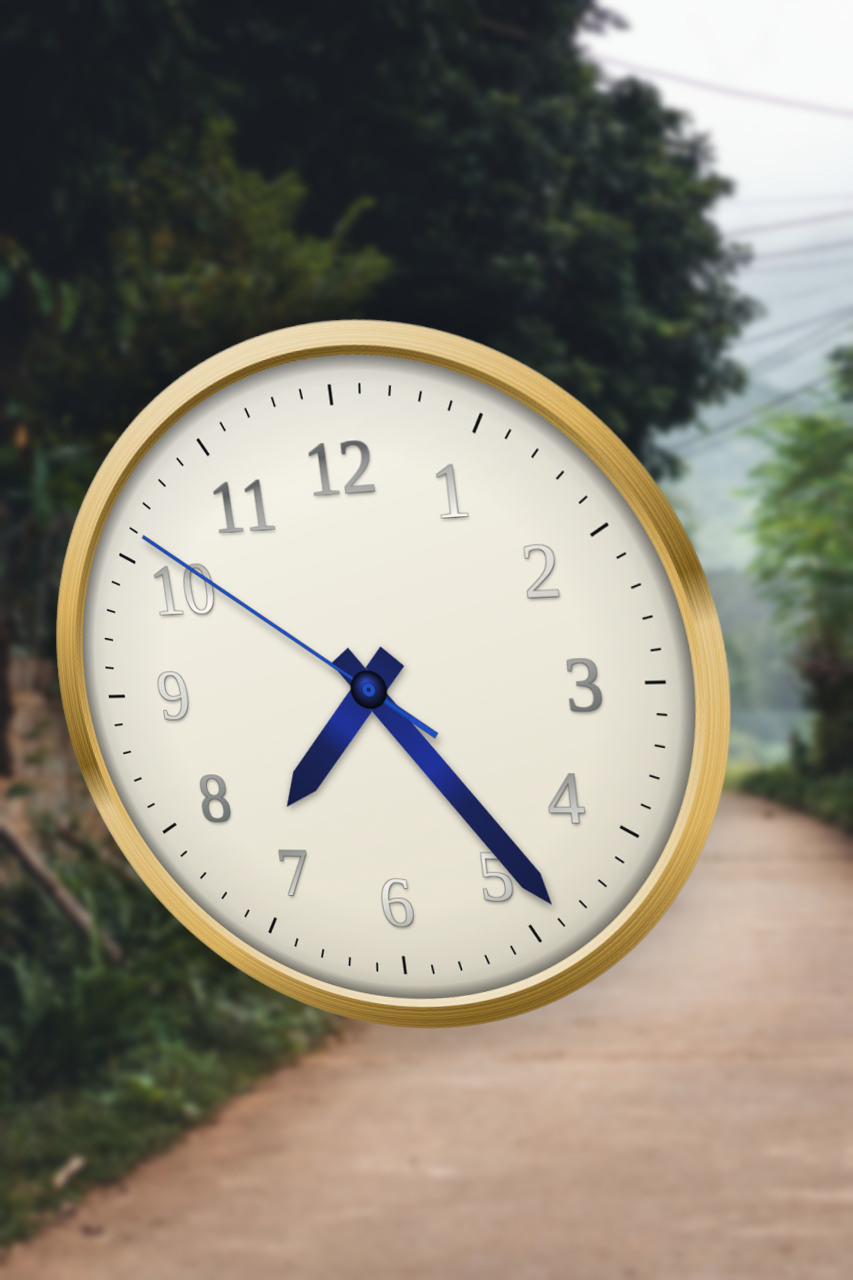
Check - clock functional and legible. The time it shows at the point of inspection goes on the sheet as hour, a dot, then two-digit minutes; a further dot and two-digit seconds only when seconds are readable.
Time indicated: 7.23.51
